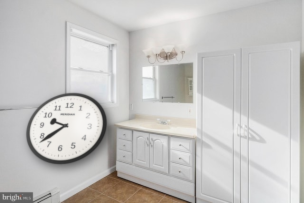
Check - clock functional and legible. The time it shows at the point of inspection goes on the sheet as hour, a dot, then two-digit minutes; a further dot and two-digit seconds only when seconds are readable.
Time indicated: 9.38
